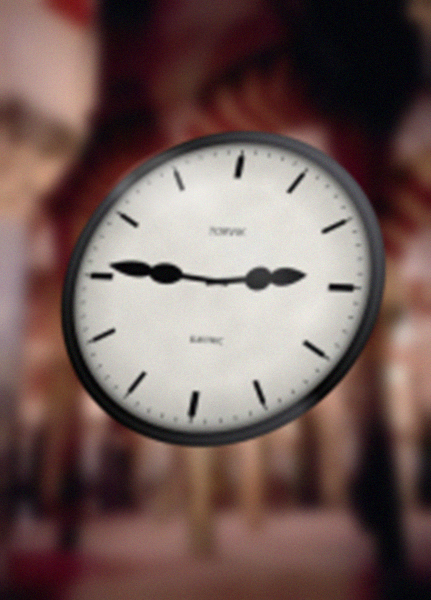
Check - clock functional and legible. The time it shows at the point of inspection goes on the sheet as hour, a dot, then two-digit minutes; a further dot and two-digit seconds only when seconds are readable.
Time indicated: 2.46
